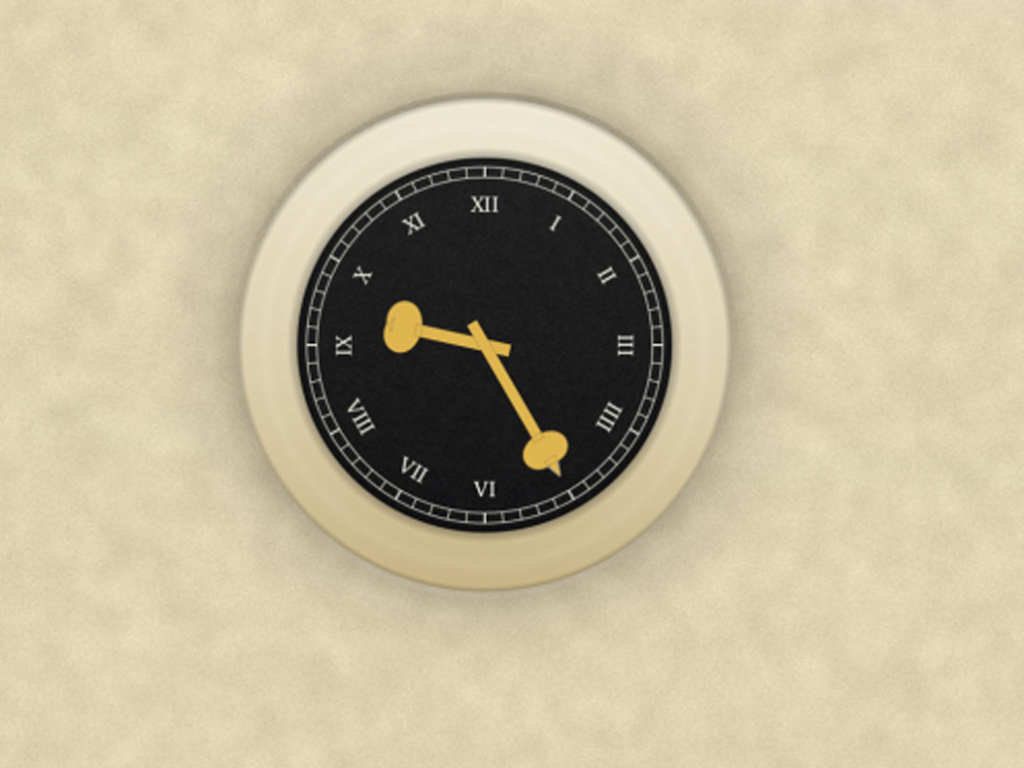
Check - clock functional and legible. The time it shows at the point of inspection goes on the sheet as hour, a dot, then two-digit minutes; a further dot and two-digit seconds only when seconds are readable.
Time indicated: 9.25
